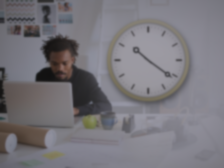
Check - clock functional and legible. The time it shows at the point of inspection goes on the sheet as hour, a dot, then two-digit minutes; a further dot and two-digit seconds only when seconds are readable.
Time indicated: 10.21
